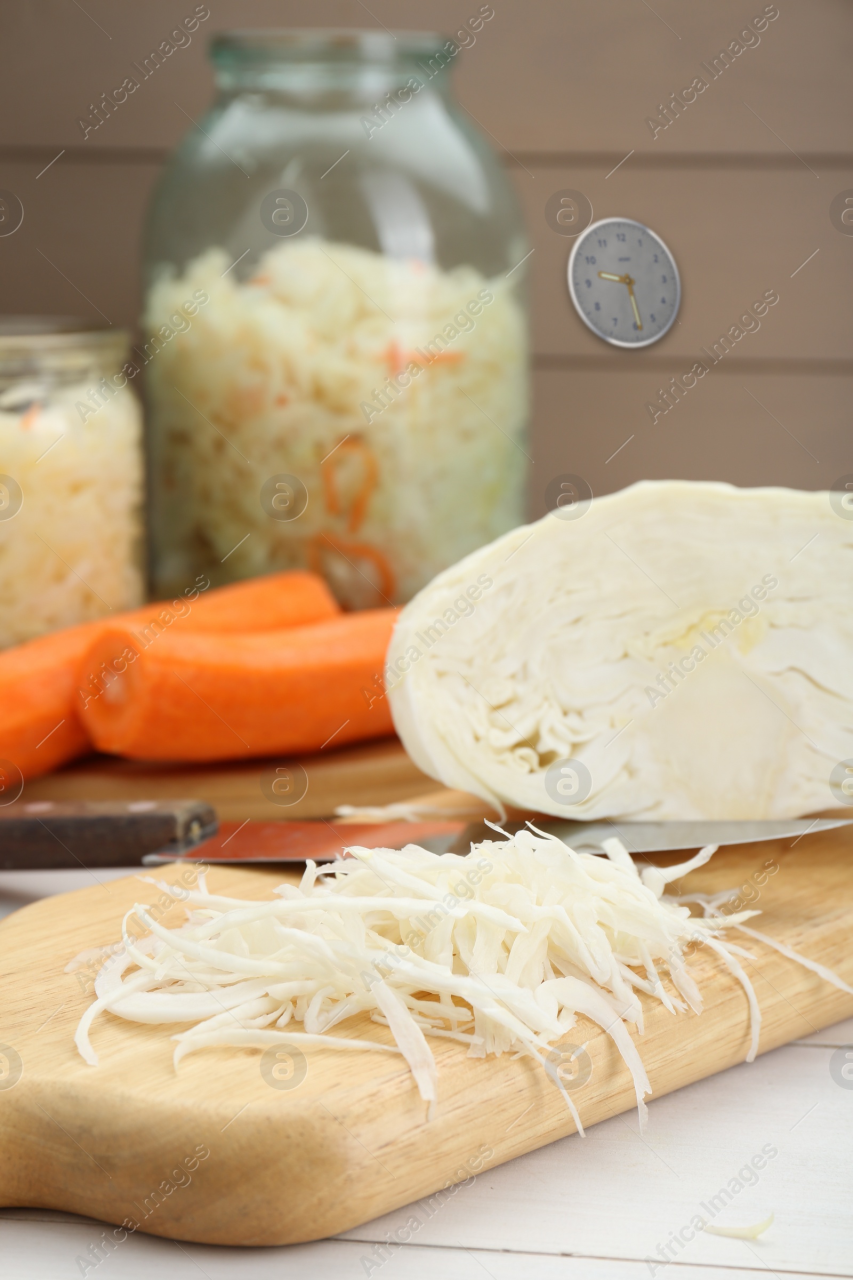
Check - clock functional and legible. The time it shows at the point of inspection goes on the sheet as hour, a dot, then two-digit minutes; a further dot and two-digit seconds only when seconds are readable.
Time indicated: 9.29
